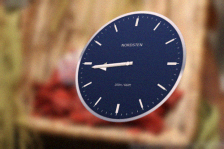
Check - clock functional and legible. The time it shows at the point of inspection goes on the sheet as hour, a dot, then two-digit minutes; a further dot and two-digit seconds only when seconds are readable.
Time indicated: 8.44
